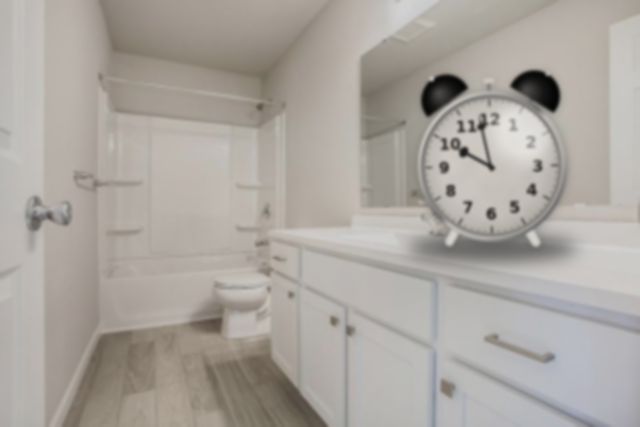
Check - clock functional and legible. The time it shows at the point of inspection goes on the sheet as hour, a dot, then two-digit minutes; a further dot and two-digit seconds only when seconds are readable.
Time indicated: 9.58
